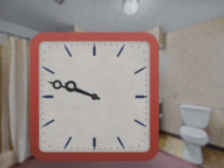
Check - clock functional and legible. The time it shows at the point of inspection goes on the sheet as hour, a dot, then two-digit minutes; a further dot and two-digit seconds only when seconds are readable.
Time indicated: 9.48
